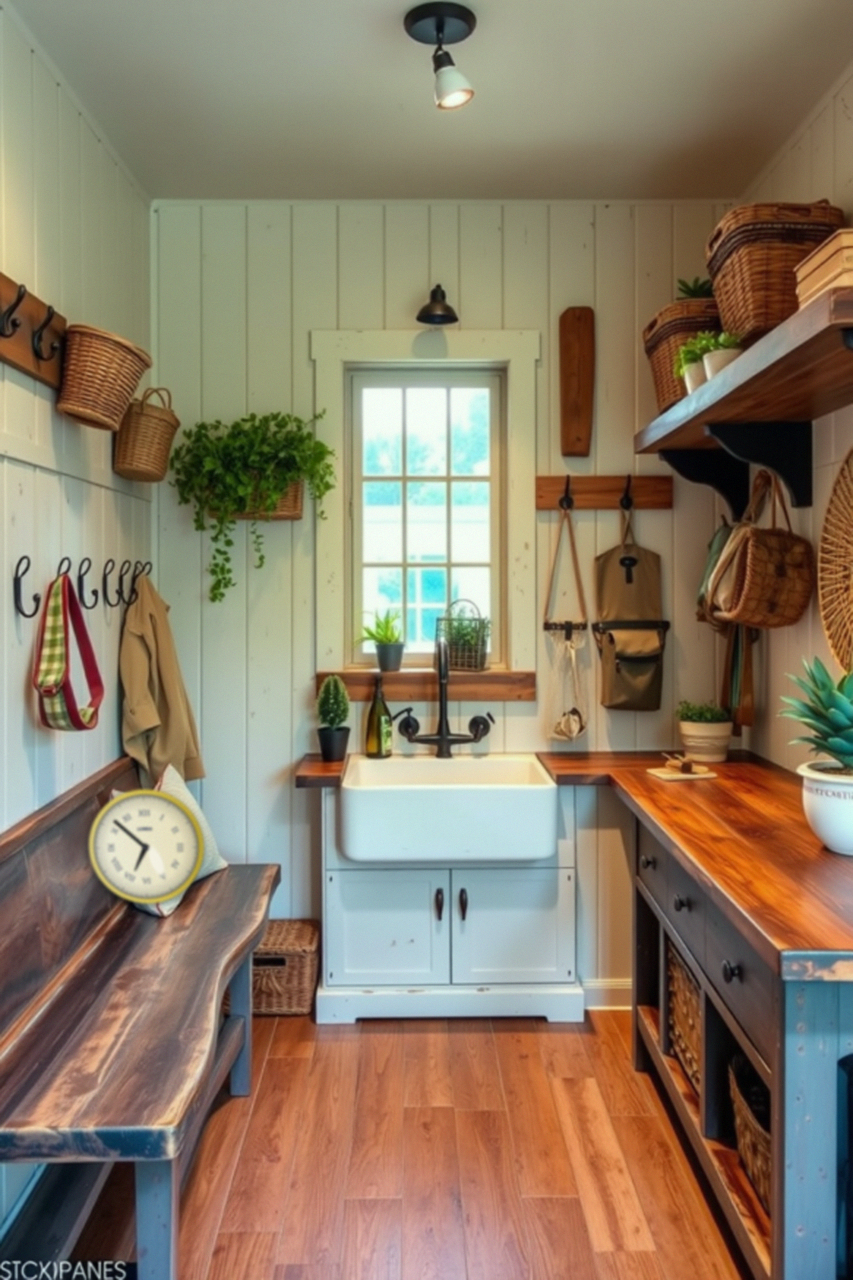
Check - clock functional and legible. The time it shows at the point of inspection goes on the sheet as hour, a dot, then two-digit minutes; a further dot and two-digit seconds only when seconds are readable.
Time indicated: 6.52
